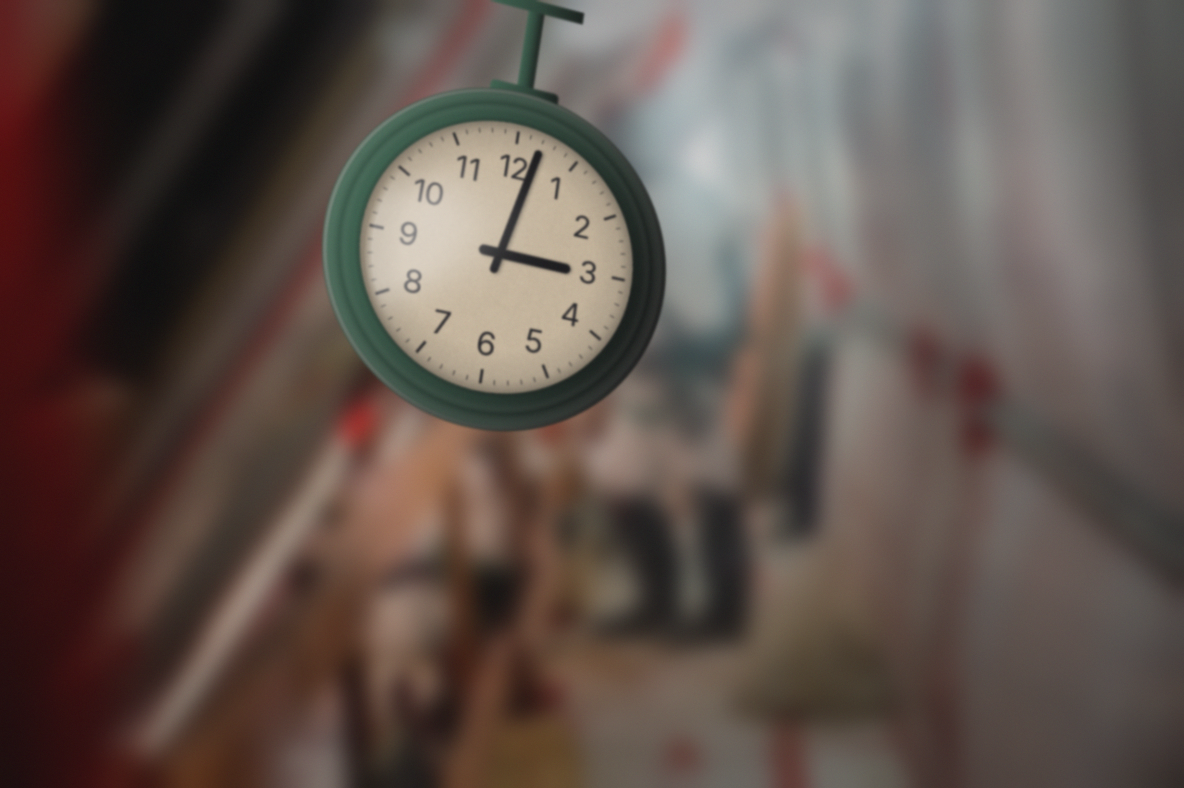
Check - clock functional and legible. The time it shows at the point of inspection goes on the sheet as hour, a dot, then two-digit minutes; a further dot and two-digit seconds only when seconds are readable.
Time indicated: 3.02
